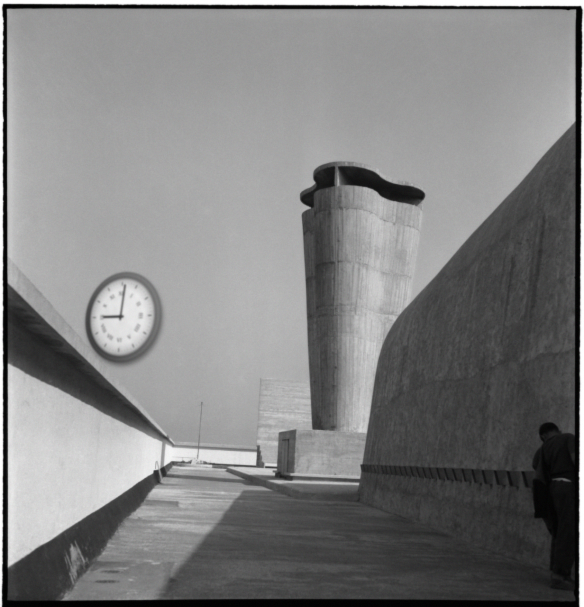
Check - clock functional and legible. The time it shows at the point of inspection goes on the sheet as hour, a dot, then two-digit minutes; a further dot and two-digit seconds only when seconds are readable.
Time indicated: 9.01
